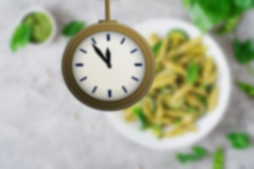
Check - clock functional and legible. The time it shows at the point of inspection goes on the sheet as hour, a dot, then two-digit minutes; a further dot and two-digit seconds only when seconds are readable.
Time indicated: 11.54
